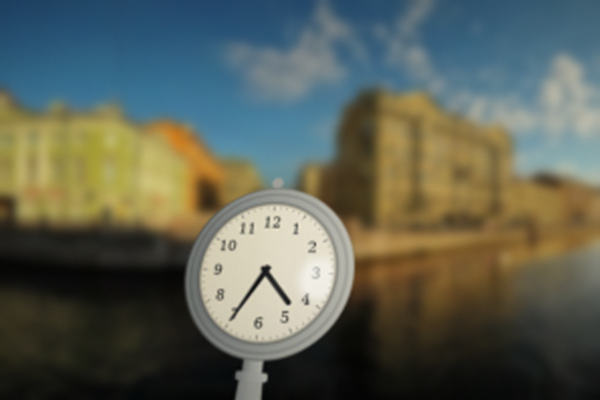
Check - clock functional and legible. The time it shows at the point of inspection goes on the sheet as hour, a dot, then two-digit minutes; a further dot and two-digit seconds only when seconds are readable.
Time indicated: 4.35
